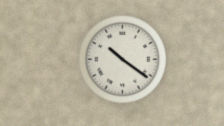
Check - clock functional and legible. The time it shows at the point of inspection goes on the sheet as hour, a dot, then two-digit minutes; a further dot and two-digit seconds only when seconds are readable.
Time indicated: 10.21
